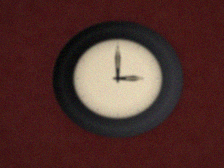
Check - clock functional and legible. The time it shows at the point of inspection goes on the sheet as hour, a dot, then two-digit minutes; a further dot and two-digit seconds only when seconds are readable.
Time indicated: 3.00
